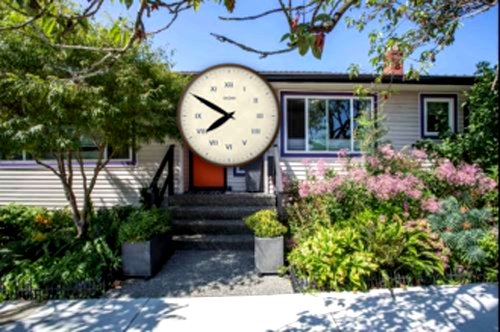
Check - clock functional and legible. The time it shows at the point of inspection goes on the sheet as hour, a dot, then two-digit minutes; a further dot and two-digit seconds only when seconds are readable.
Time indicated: 7.50
